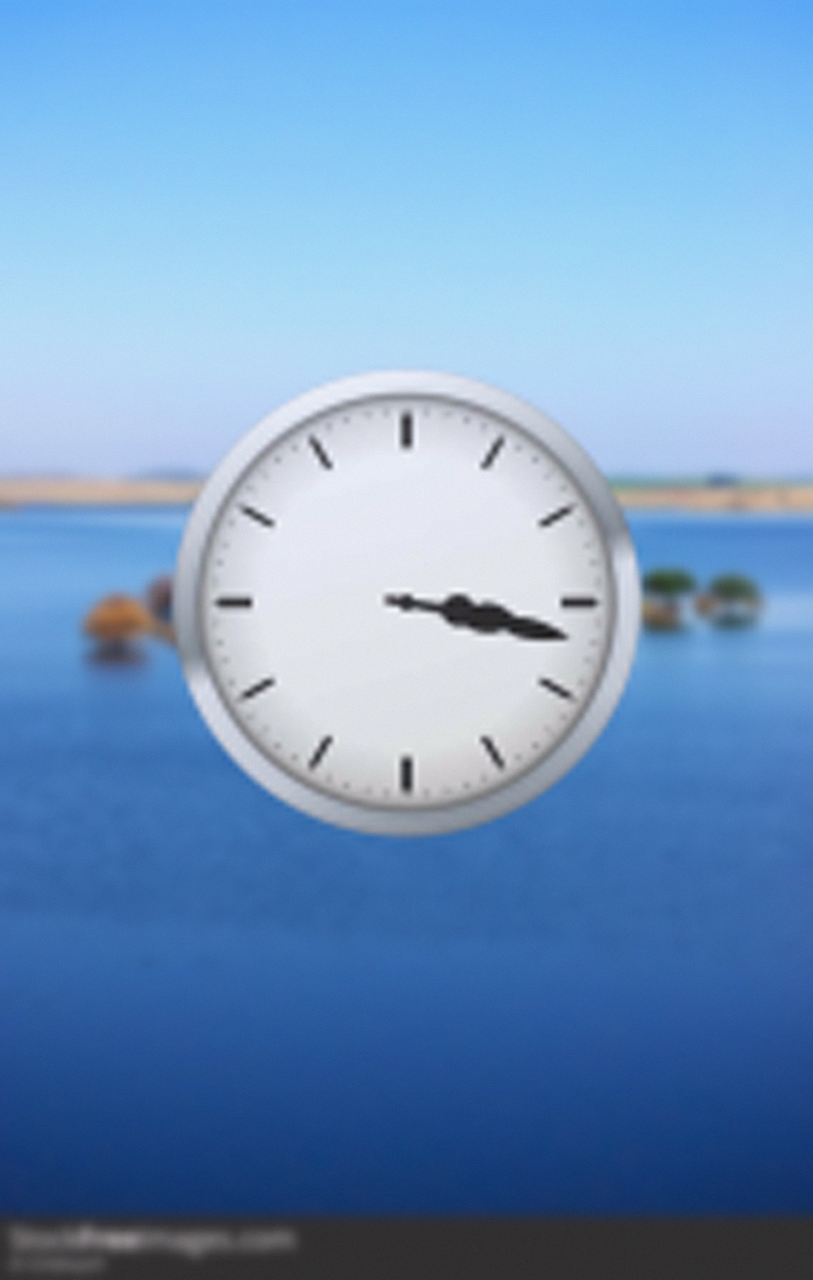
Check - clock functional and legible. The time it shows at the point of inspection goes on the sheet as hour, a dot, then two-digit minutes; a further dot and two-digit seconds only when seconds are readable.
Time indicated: 3.17
